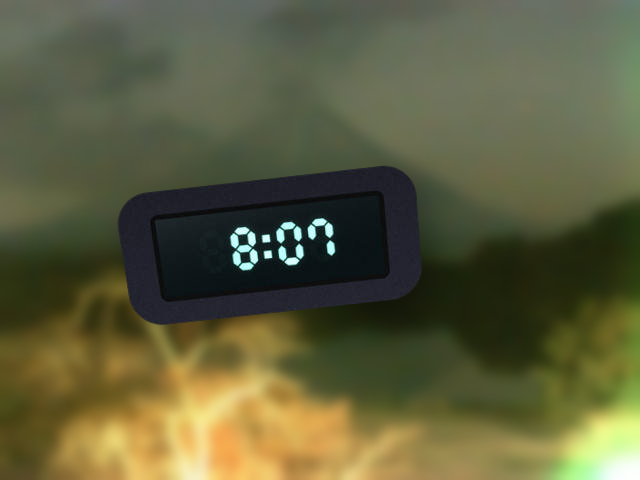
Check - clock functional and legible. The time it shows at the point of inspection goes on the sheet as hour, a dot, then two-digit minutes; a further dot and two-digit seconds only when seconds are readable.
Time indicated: 8.07
